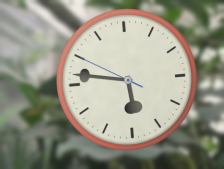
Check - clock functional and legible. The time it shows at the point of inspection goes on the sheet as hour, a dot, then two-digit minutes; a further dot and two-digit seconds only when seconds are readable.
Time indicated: 5.46.50
